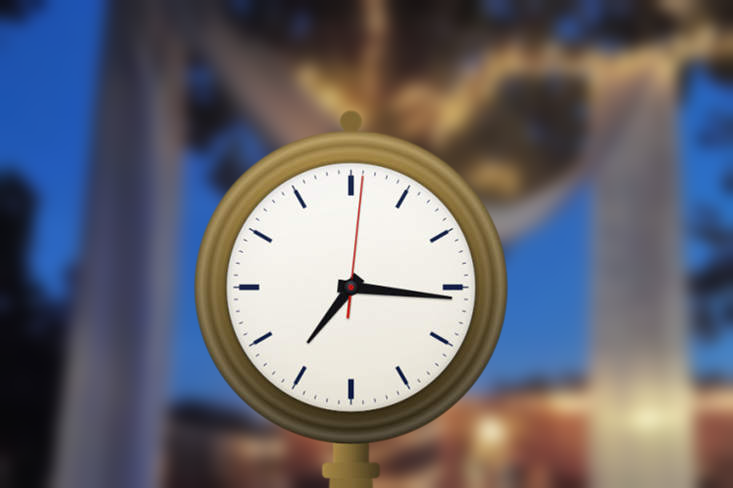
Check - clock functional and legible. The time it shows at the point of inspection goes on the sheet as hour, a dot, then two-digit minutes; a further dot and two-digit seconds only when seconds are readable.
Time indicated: 7.16.01
